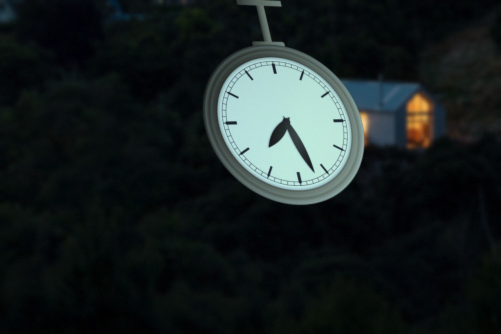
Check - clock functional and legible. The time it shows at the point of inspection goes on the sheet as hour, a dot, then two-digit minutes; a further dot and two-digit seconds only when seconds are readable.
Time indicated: 7.27
